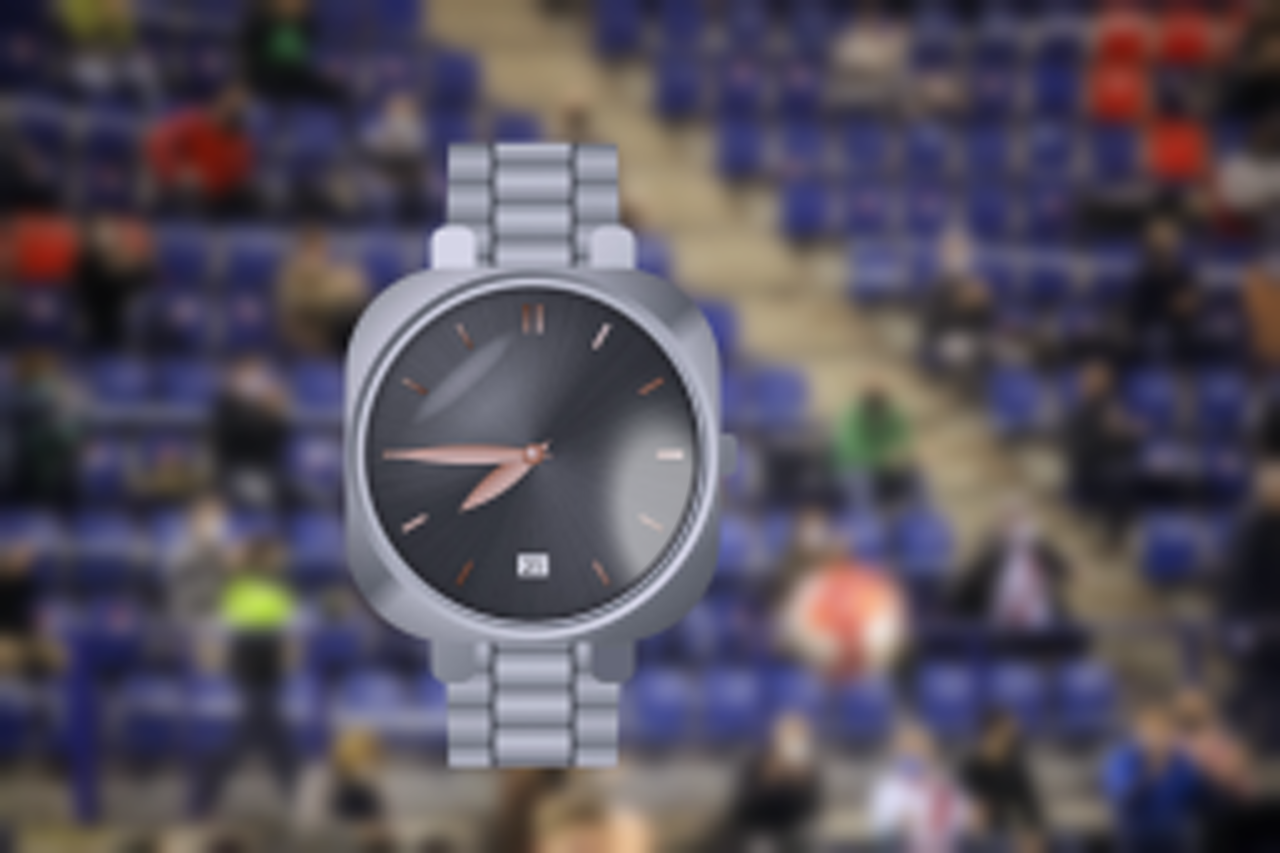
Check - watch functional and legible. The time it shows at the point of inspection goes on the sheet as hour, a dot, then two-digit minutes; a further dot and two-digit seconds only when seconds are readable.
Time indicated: 7.45
